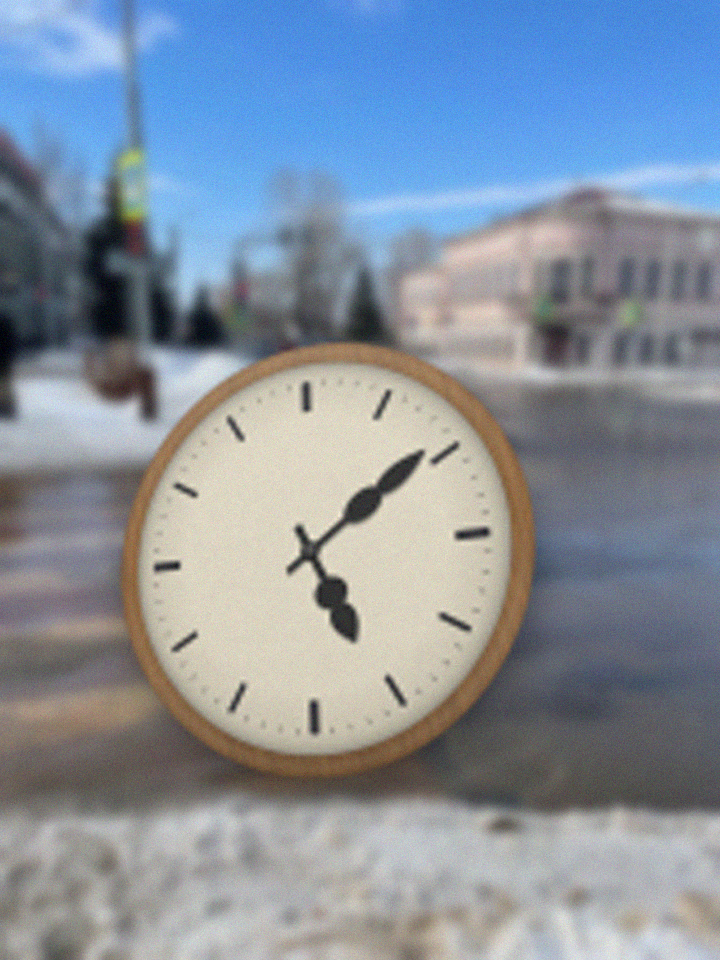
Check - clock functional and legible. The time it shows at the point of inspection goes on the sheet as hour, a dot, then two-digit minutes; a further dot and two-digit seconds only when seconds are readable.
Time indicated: 5.09
